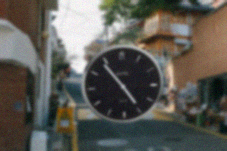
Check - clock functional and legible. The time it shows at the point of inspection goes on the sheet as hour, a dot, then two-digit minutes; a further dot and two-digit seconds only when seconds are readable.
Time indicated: 4.54
